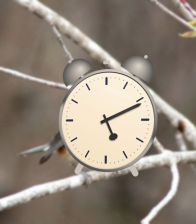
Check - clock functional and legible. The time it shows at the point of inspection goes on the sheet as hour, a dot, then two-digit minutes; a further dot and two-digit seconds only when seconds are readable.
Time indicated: 5.11
